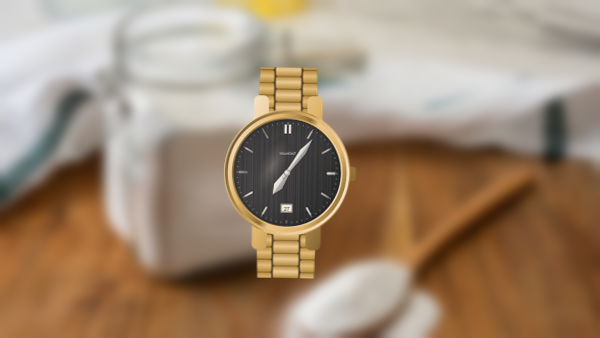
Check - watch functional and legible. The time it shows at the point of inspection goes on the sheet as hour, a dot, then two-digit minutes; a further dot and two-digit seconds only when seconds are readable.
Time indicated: 7.06
